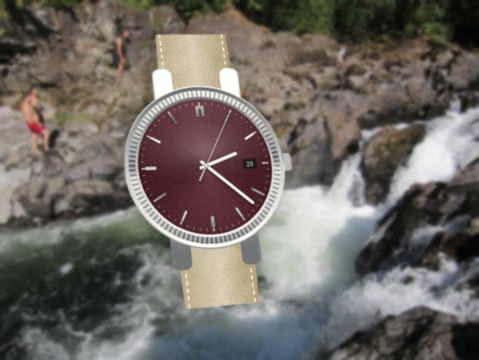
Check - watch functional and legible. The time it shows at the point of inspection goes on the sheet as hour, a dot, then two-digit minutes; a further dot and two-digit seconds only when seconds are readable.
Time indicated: 2.22.05
